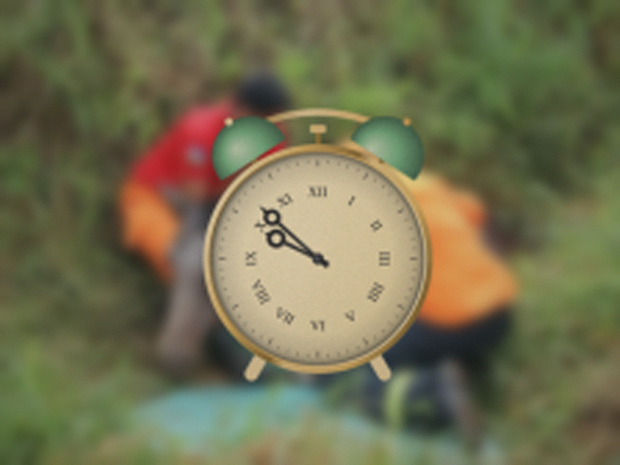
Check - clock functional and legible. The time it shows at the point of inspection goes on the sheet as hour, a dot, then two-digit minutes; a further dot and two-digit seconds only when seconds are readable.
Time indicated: 9.52
